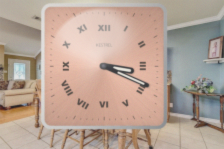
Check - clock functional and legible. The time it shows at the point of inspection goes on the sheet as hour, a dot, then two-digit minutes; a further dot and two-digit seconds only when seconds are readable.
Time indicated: 3.19
